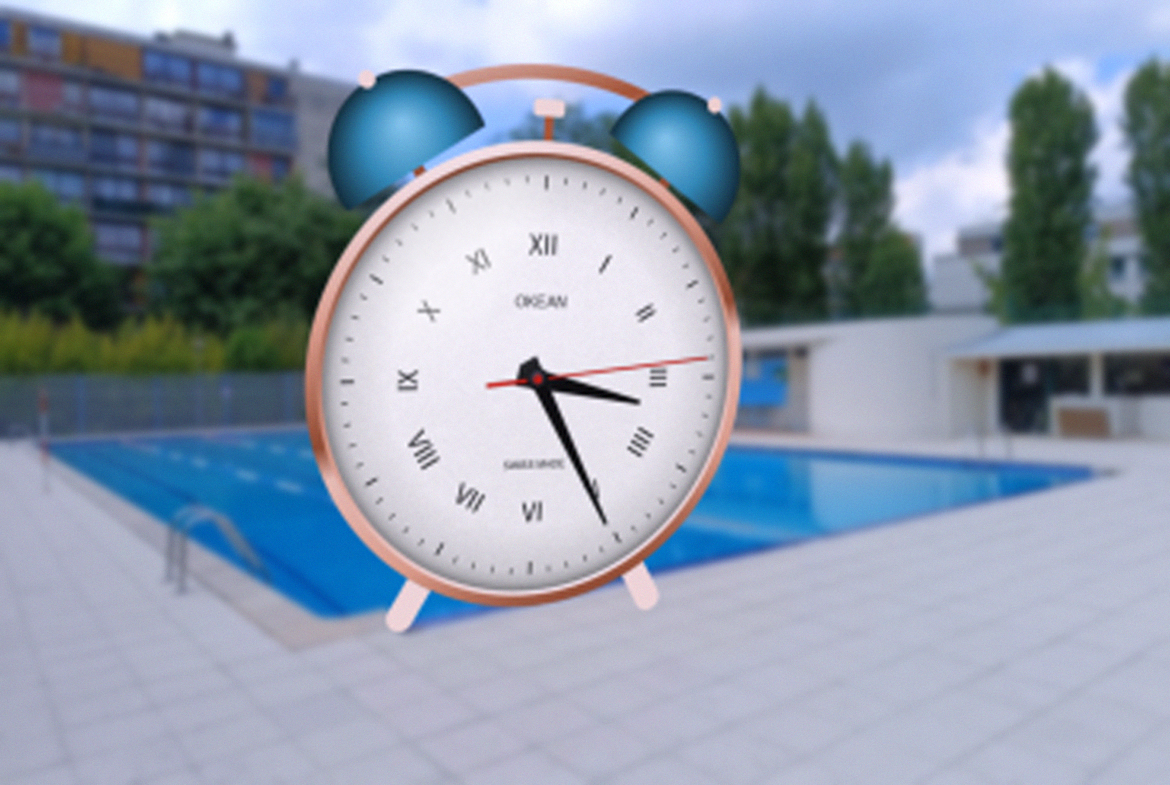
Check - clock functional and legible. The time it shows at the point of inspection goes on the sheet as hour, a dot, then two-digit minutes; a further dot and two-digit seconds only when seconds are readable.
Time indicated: 3.25.14
